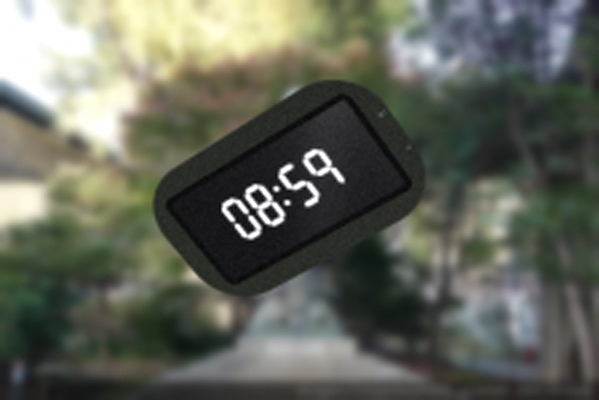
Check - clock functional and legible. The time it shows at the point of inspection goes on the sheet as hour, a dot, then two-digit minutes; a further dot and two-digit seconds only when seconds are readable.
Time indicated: 8.59
